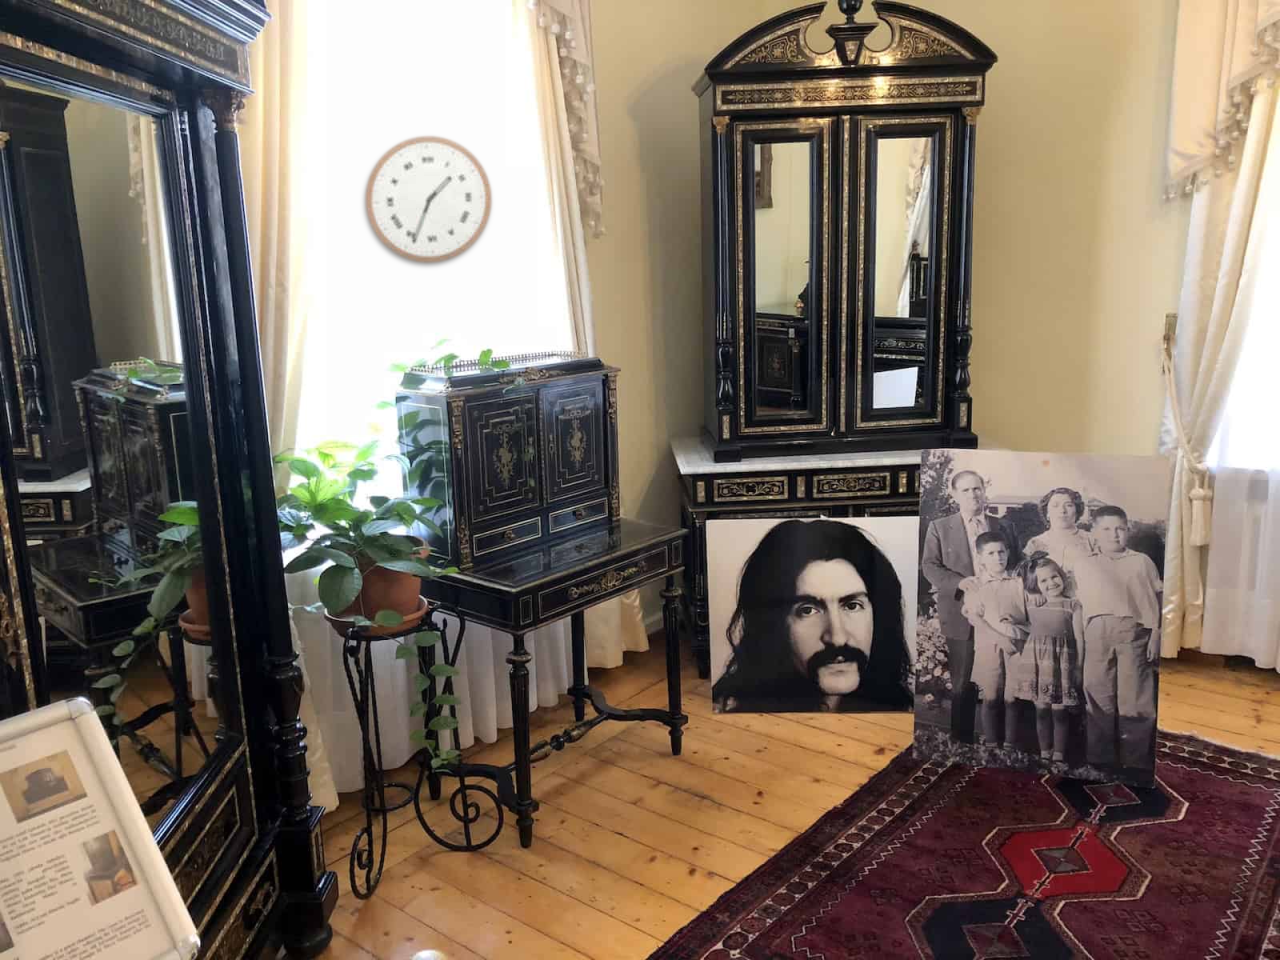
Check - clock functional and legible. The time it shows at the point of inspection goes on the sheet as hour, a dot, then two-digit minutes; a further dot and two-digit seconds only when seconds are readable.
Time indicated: 1.34
